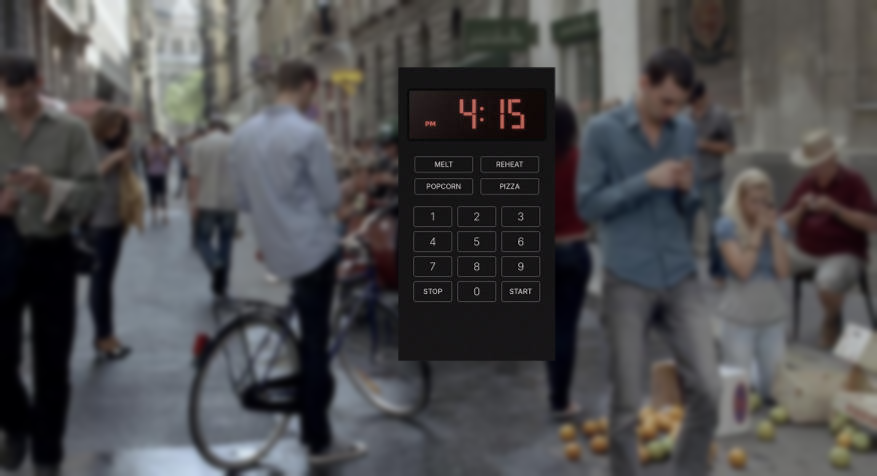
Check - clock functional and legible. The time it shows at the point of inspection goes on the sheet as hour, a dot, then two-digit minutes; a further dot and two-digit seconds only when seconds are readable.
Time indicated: 4.15
